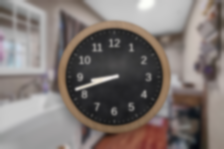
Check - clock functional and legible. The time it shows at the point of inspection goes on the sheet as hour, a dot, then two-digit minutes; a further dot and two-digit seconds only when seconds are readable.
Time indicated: 8.42
